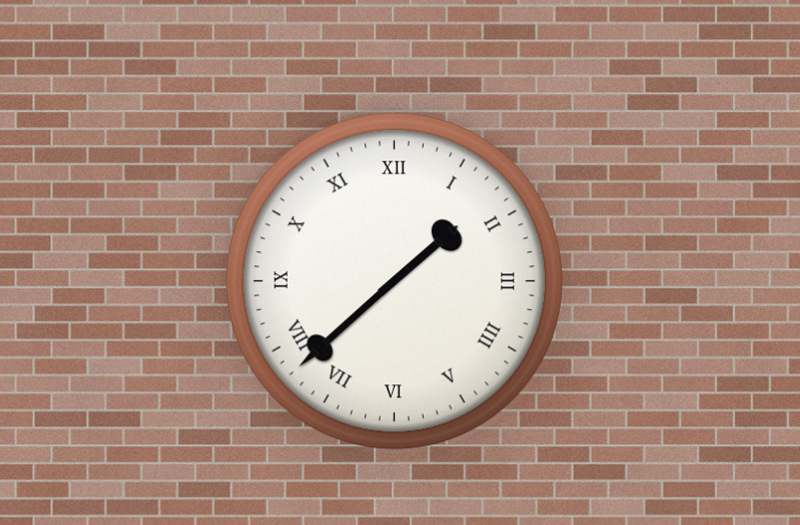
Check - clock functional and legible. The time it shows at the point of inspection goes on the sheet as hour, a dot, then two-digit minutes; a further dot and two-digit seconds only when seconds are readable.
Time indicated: 1.38
